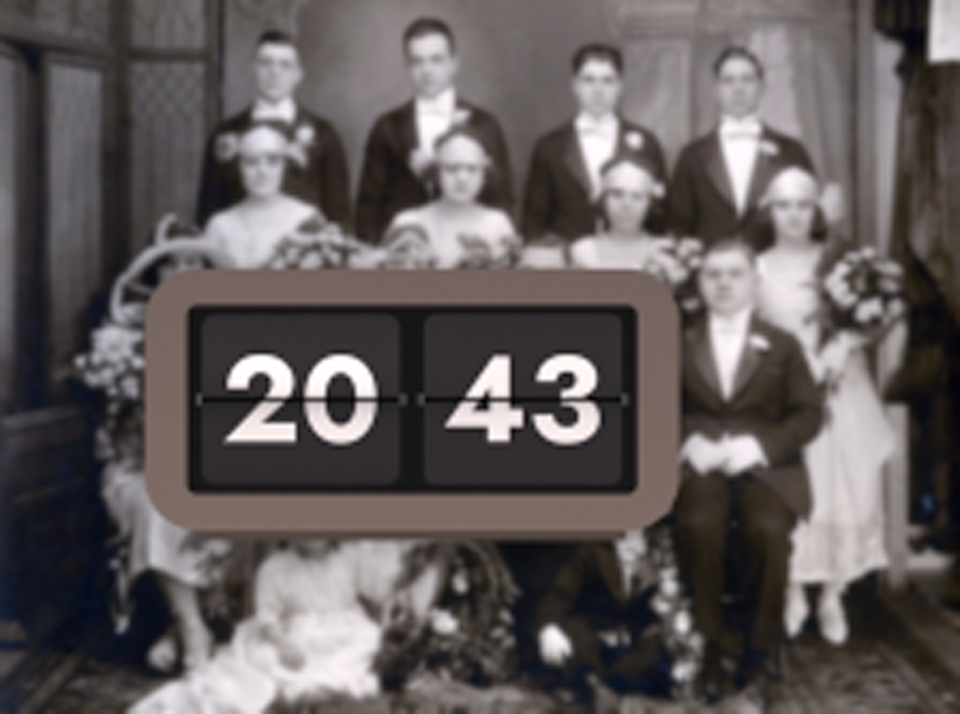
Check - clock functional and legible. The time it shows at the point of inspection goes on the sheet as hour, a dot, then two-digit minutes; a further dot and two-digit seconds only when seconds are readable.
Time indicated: 20.43
